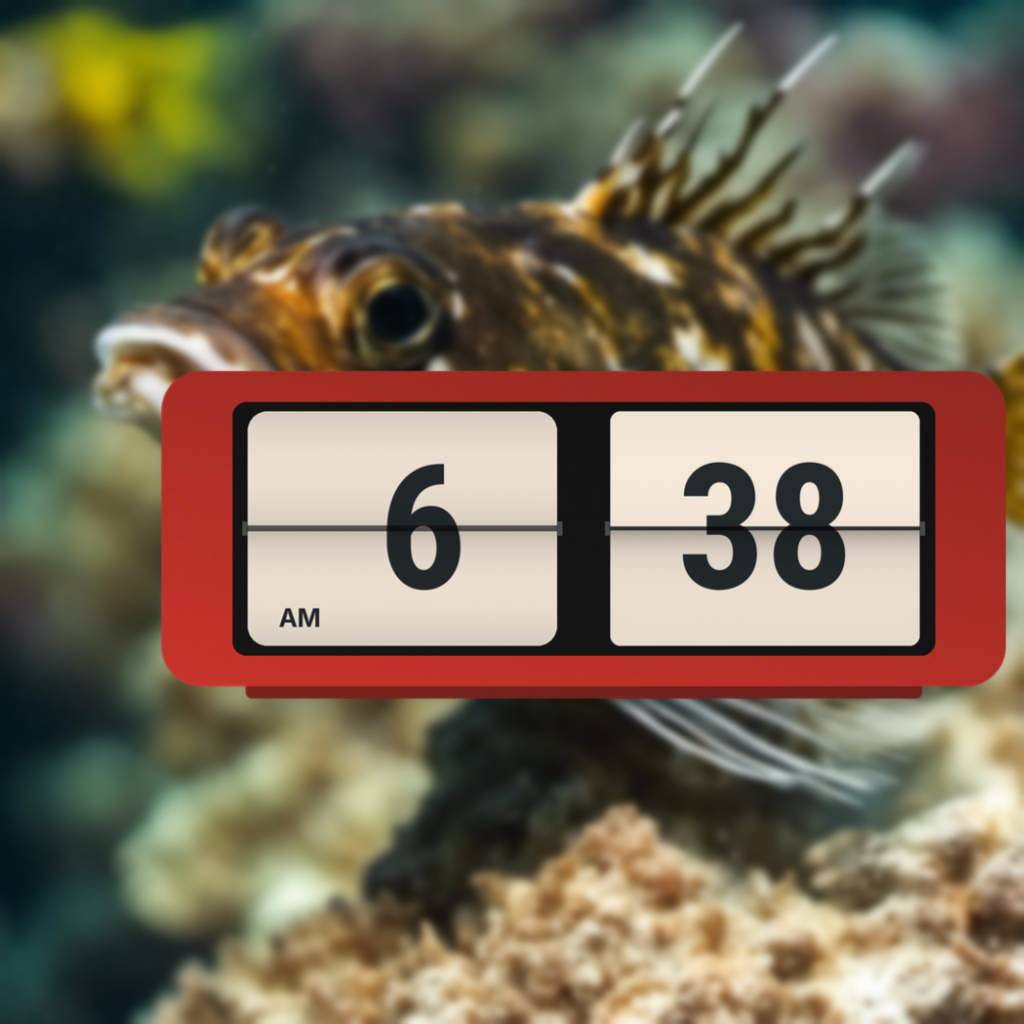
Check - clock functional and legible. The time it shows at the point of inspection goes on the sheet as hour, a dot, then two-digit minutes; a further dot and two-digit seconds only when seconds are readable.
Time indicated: 6.38
